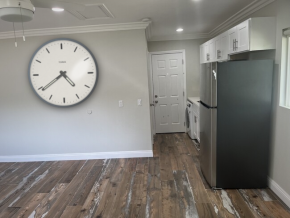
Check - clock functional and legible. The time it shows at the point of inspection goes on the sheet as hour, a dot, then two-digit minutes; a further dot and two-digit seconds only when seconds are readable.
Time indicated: 4.39
